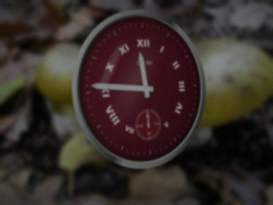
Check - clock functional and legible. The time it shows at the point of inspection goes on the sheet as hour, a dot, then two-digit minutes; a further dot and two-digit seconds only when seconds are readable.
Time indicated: 11.46
